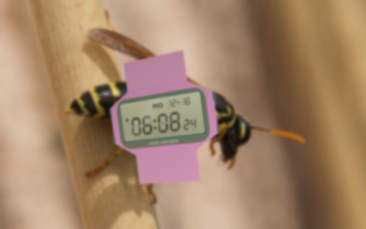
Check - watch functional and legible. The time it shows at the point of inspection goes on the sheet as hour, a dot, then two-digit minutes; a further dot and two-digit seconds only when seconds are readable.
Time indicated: 6.08
